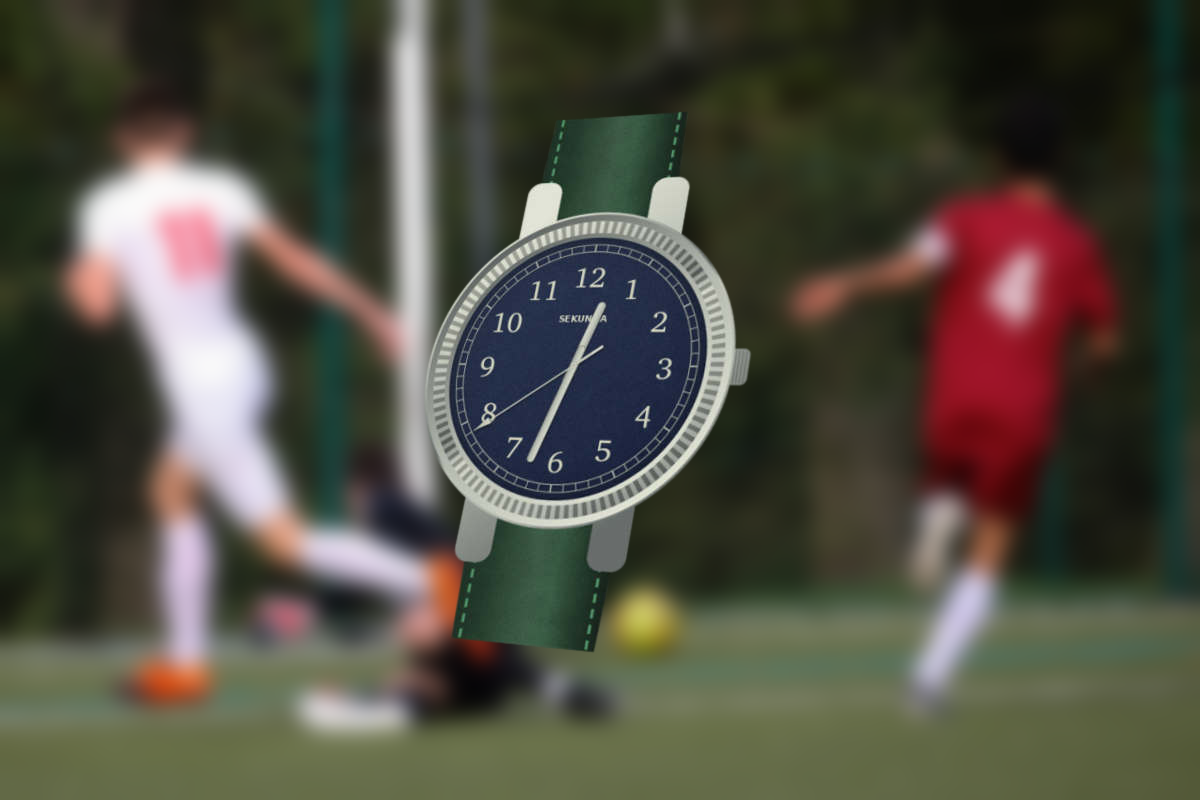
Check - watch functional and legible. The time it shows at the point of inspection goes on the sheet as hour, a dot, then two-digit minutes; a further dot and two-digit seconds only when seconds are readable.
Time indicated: 12.32.39
